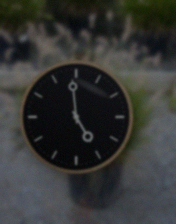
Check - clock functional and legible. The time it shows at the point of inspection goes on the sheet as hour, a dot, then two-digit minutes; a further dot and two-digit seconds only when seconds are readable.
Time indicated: 4.59
